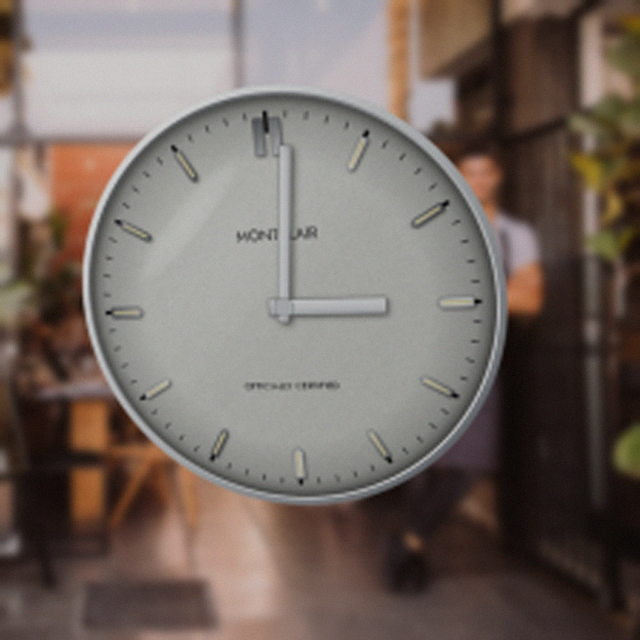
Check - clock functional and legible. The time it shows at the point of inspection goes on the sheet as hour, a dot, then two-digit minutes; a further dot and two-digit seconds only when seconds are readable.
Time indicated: 3.01
